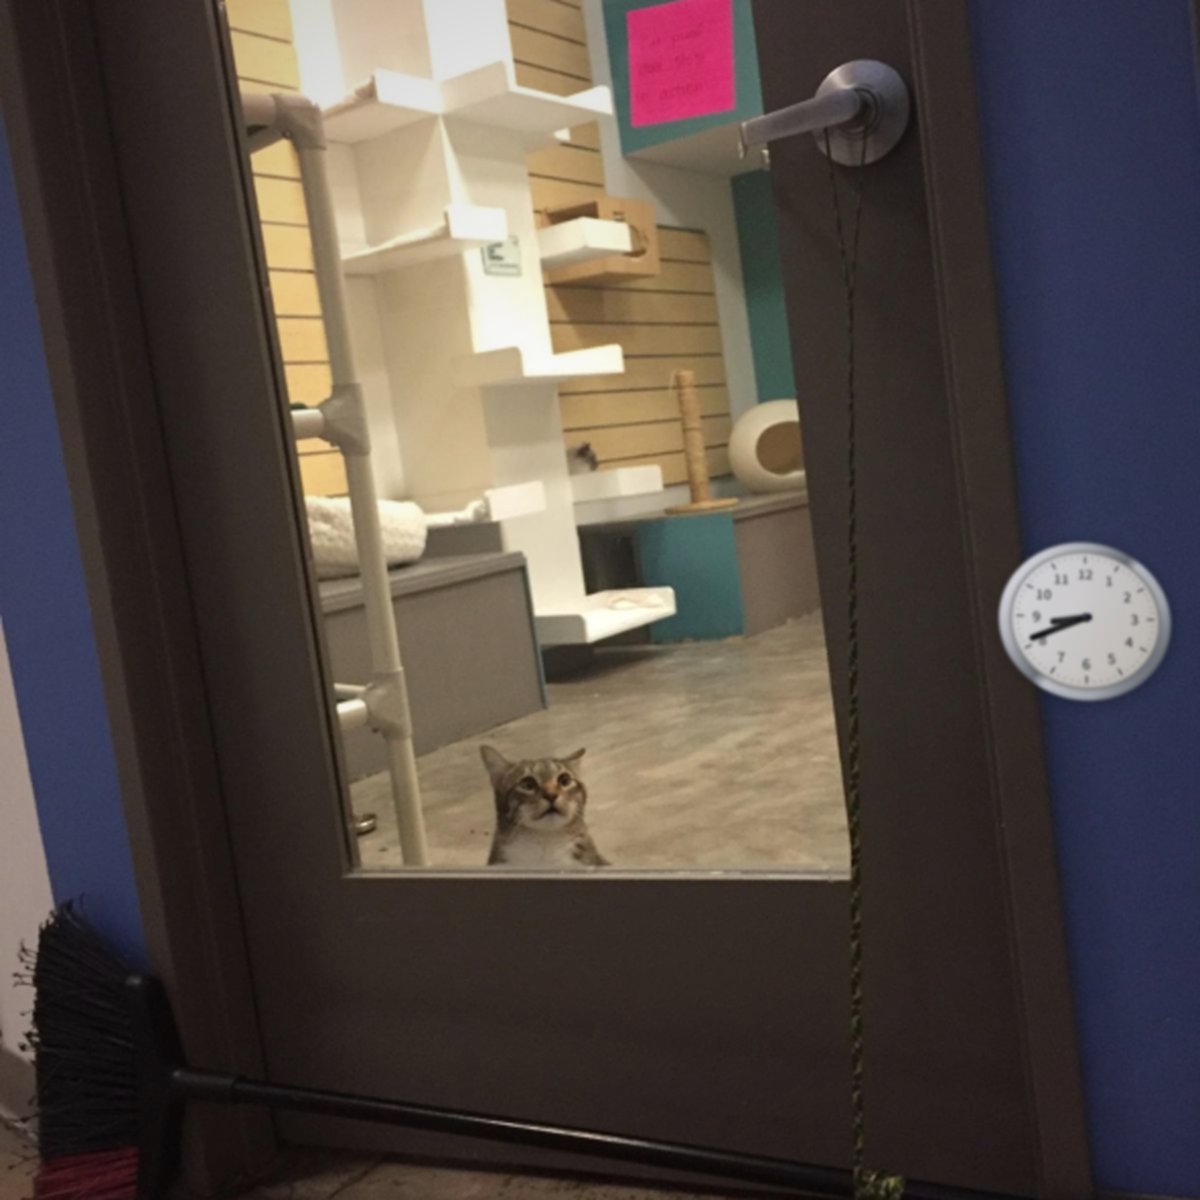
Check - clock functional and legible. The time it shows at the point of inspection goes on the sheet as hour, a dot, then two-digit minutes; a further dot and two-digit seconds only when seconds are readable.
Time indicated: 8.41
